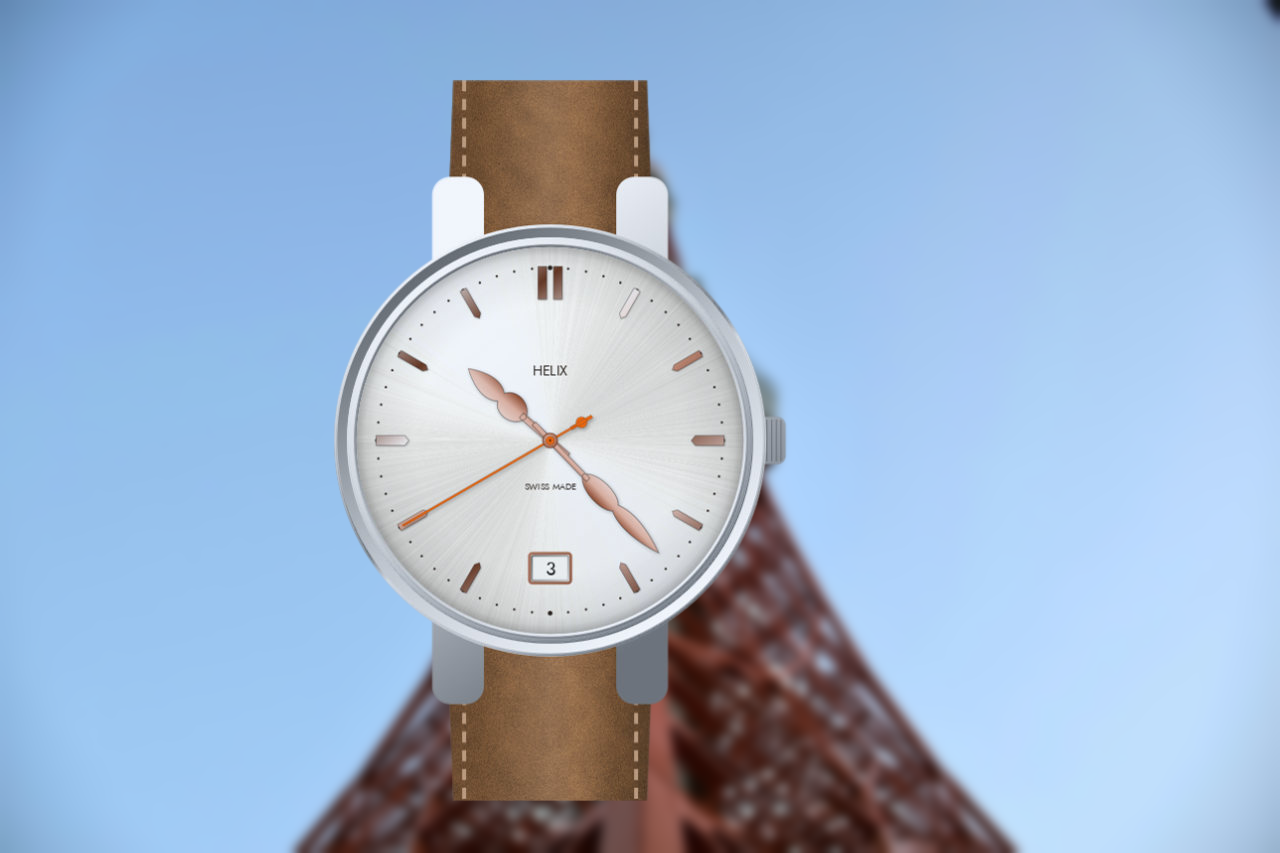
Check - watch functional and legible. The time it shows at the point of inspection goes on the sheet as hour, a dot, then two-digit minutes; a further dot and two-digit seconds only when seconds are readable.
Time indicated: 10.22.40
